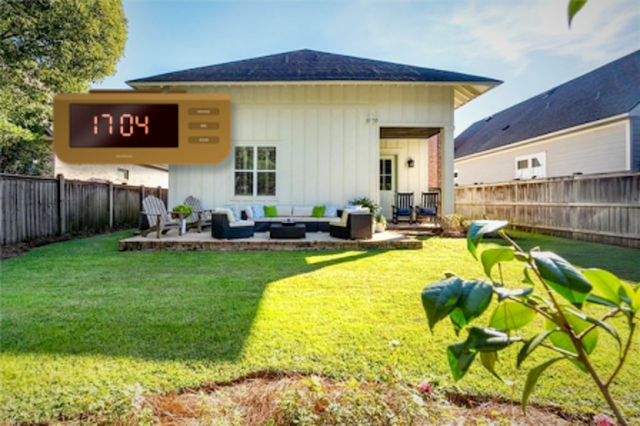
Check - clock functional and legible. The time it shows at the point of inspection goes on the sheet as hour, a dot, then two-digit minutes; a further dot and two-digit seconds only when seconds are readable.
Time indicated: 17.04
